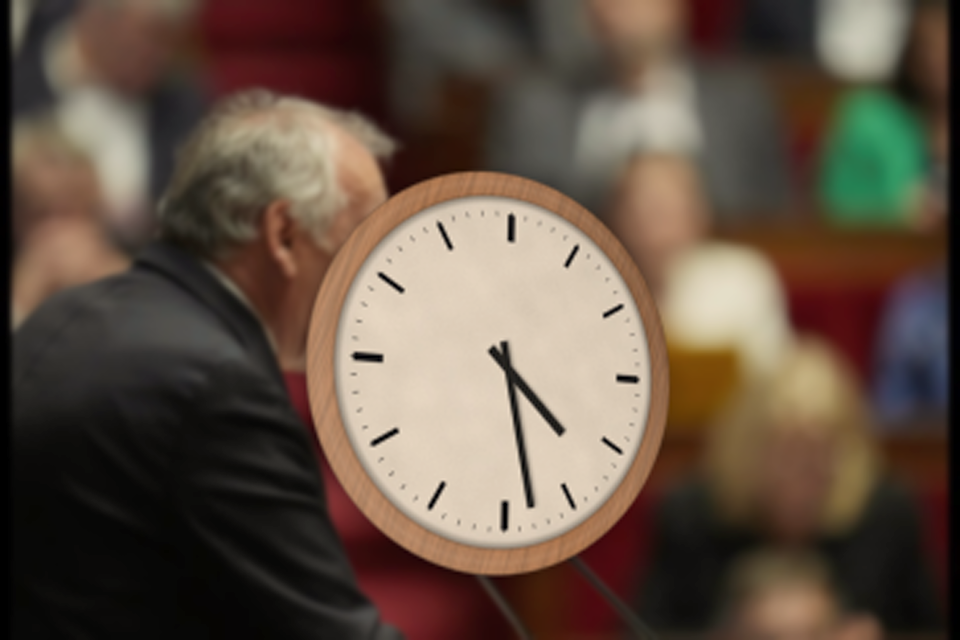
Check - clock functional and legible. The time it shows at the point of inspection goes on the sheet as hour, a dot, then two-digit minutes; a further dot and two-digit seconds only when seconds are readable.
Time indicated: 4.28
